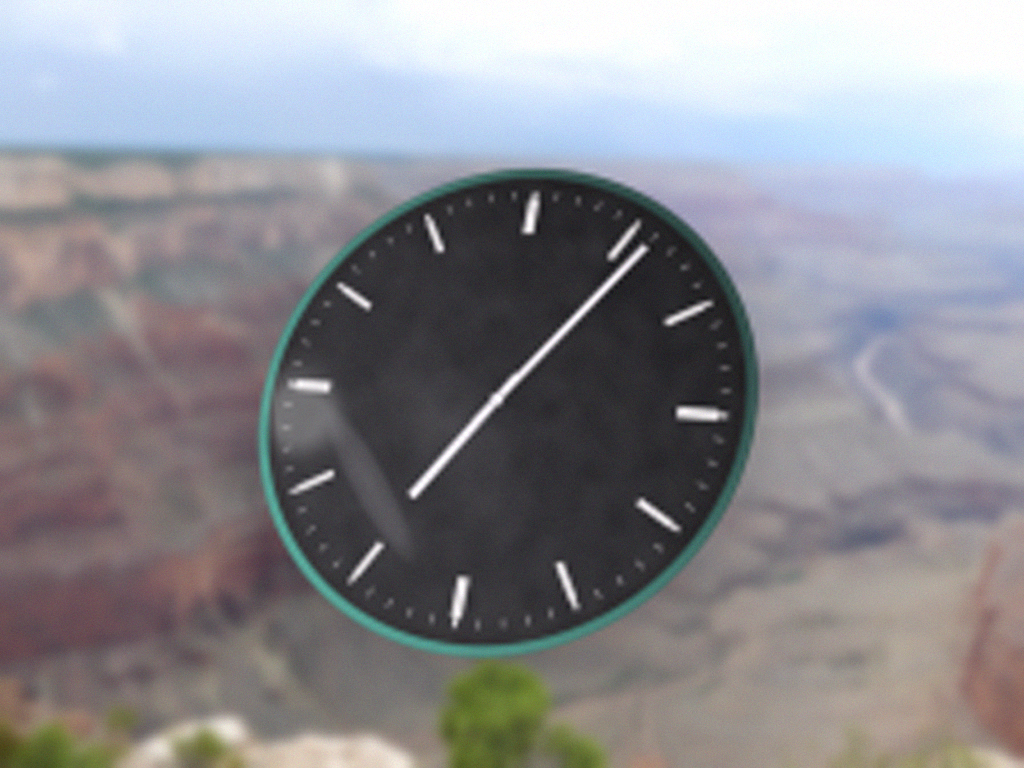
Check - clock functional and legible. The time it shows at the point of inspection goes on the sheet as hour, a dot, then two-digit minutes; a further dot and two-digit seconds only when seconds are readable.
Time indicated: 7.06
